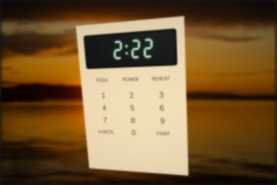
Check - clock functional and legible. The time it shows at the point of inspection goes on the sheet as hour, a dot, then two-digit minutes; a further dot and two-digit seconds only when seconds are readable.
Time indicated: 2.22
